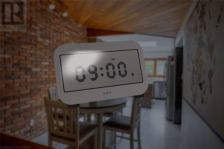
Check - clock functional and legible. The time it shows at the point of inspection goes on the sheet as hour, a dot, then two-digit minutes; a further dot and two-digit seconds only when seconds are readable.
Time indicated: 9.00
